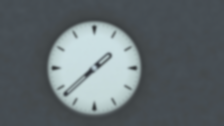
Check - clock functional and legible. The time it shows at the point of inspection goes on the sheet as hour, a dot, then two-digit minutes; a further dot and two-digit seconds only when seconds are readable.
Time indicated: 1.38
